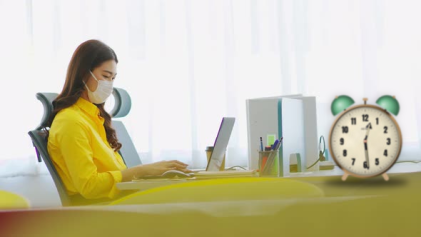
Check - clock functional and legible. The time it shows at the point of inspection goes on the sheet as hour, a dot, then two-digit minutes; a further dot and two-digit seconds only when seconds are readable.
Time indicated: 12.29
